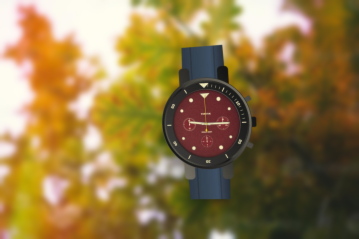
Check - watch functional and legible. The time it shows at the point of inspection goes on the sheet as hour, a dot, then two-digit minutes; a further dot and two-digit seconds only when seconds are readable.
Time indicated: 9.15
